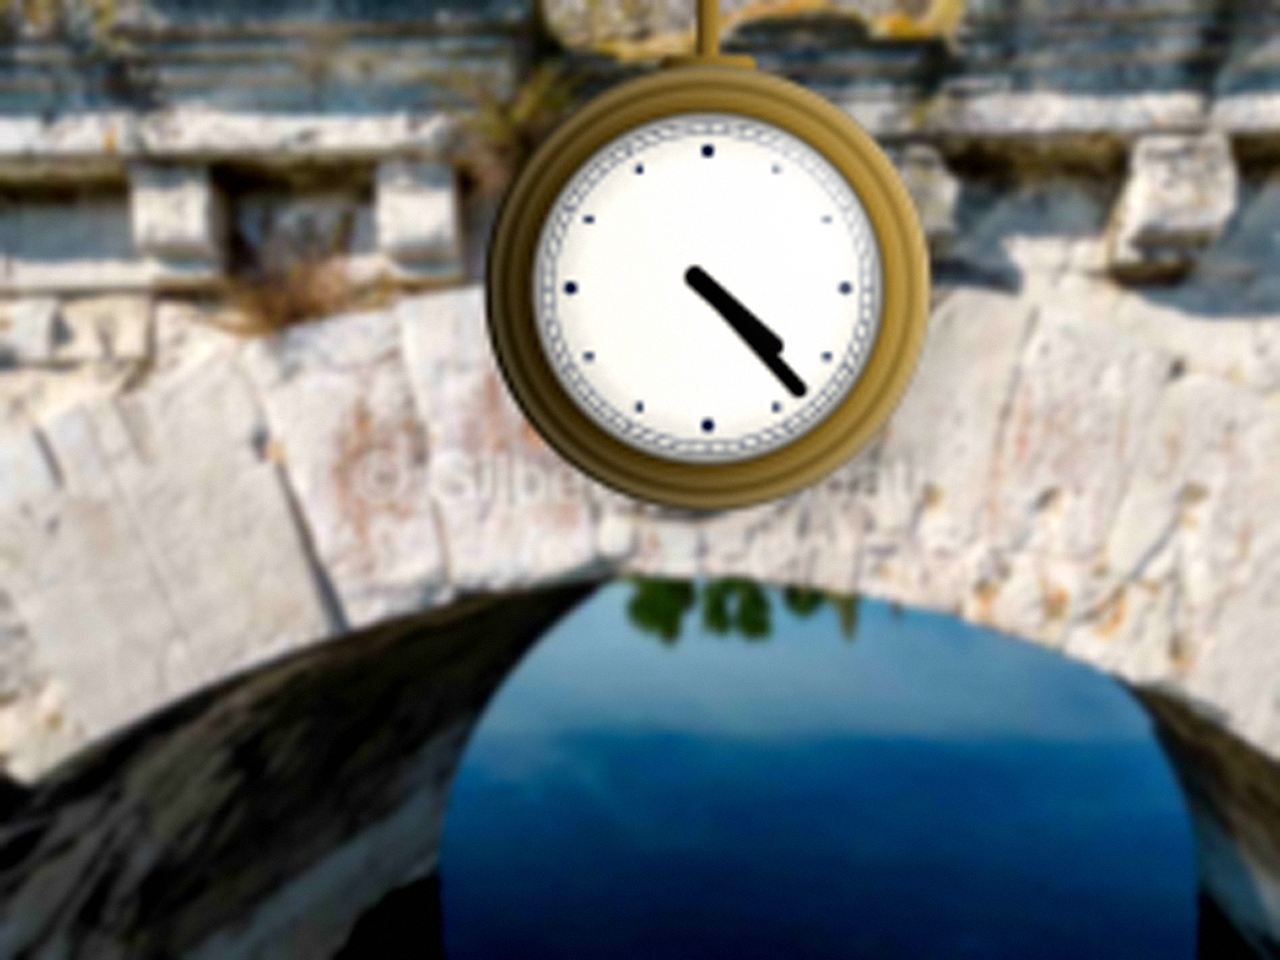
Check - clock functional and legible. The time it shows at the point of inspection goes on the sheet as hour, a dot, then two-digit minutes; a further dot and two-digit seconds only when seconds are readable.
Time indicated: 4.23
